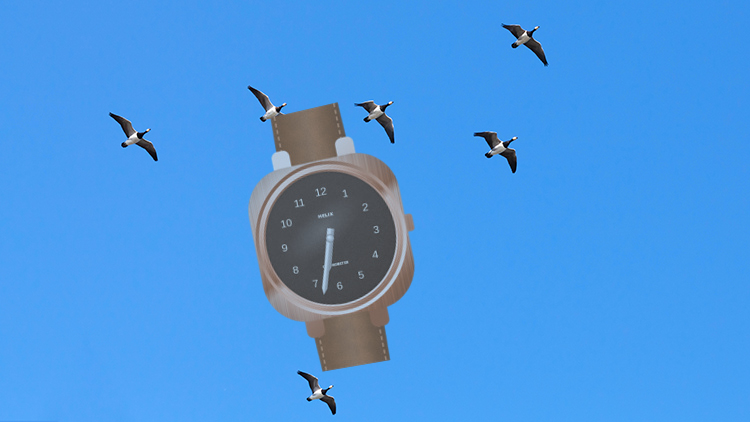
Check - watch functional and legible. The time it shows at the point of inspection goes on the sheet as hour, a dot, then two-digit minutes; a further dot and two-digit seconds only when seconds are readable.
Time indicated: 6.33
